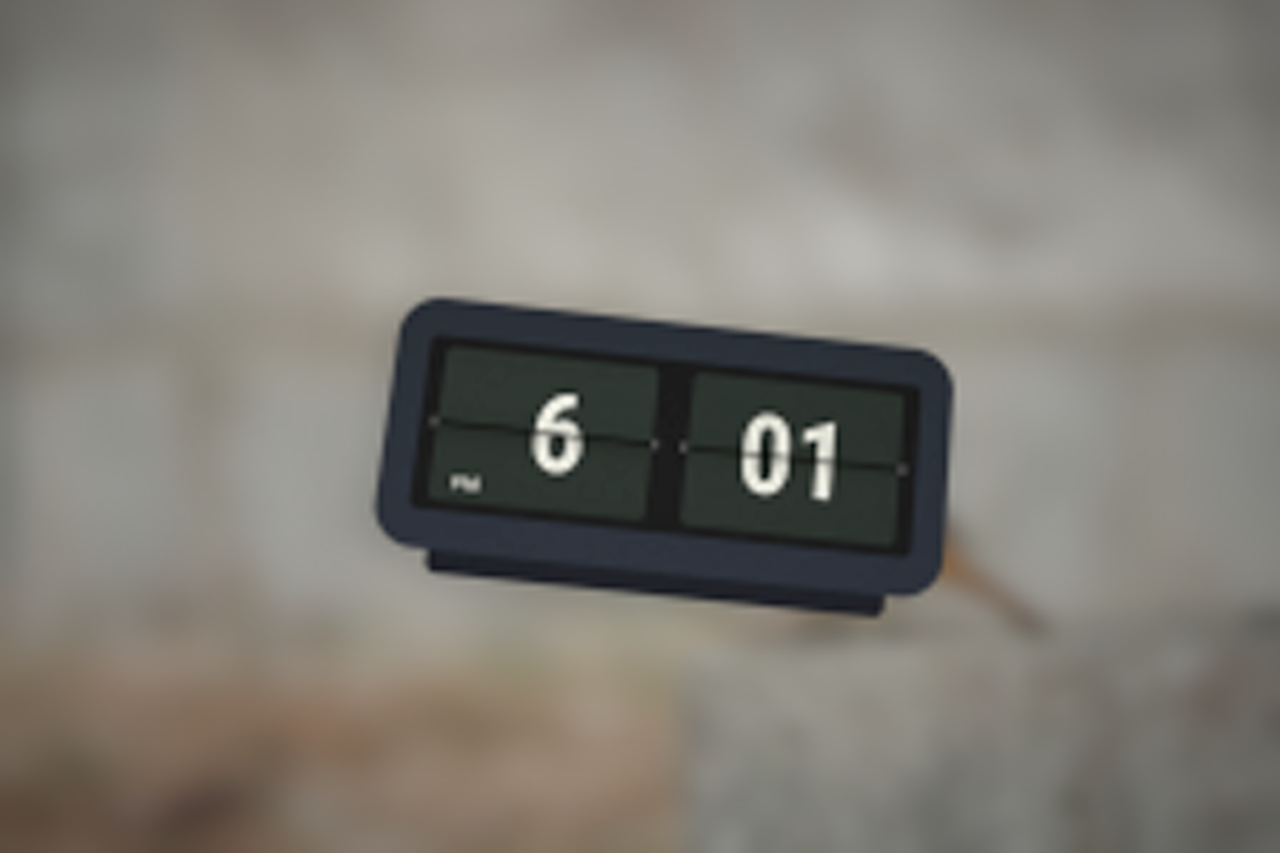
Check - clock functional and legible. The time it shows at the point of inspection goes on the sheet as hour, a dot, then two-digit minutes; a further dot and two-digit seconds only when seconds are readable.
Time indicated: 6.01
